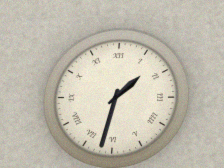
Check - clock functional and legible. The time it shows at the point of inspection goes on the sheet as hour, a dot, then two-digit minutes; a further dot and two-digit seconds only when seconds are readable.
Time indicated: 1.32
